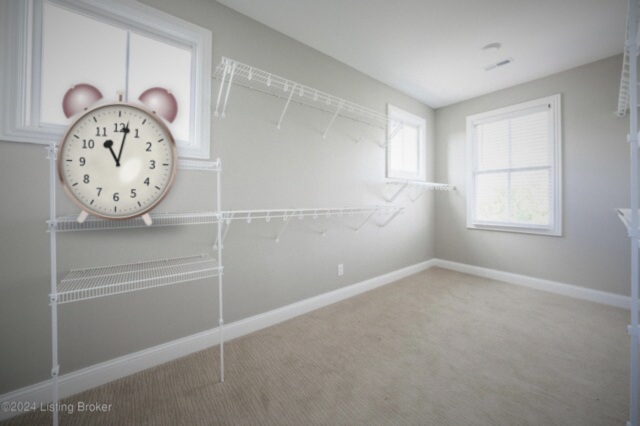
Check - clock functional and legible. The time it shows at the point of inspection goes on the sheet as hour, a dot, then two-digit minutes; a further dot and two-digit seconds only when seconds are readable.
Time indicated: 11.02
